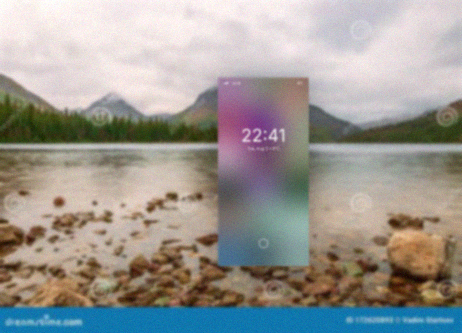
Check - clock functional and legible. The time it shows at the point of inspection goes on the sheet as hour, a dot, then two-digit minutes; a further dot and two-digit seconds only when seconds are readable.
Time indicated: 22.41
